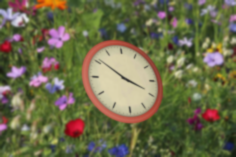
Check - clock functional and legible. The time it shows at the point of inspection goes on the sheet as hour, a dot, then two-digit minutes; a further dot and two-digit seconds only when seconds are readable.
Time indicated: 3.51
